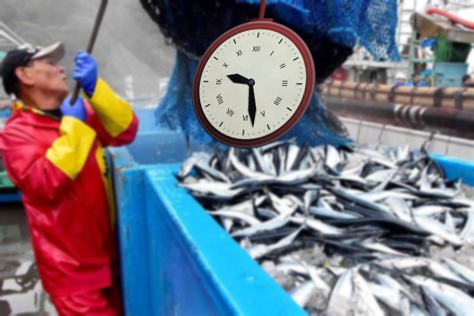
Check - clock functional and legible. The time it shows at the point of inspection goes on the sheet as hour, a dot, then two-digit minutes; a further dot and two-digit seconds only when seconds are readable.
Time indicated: 9.28
